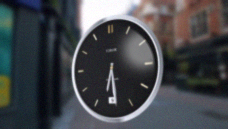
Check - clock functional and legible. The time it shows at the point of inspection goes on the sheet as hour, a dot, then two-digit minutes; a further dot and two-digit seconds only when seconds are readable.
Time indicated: 6.29
